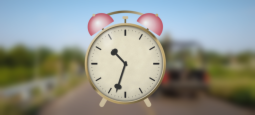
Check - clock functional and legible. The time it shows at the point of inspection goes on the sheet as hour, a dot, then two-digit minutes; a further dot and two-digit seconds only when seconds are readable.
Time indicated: 10.33
